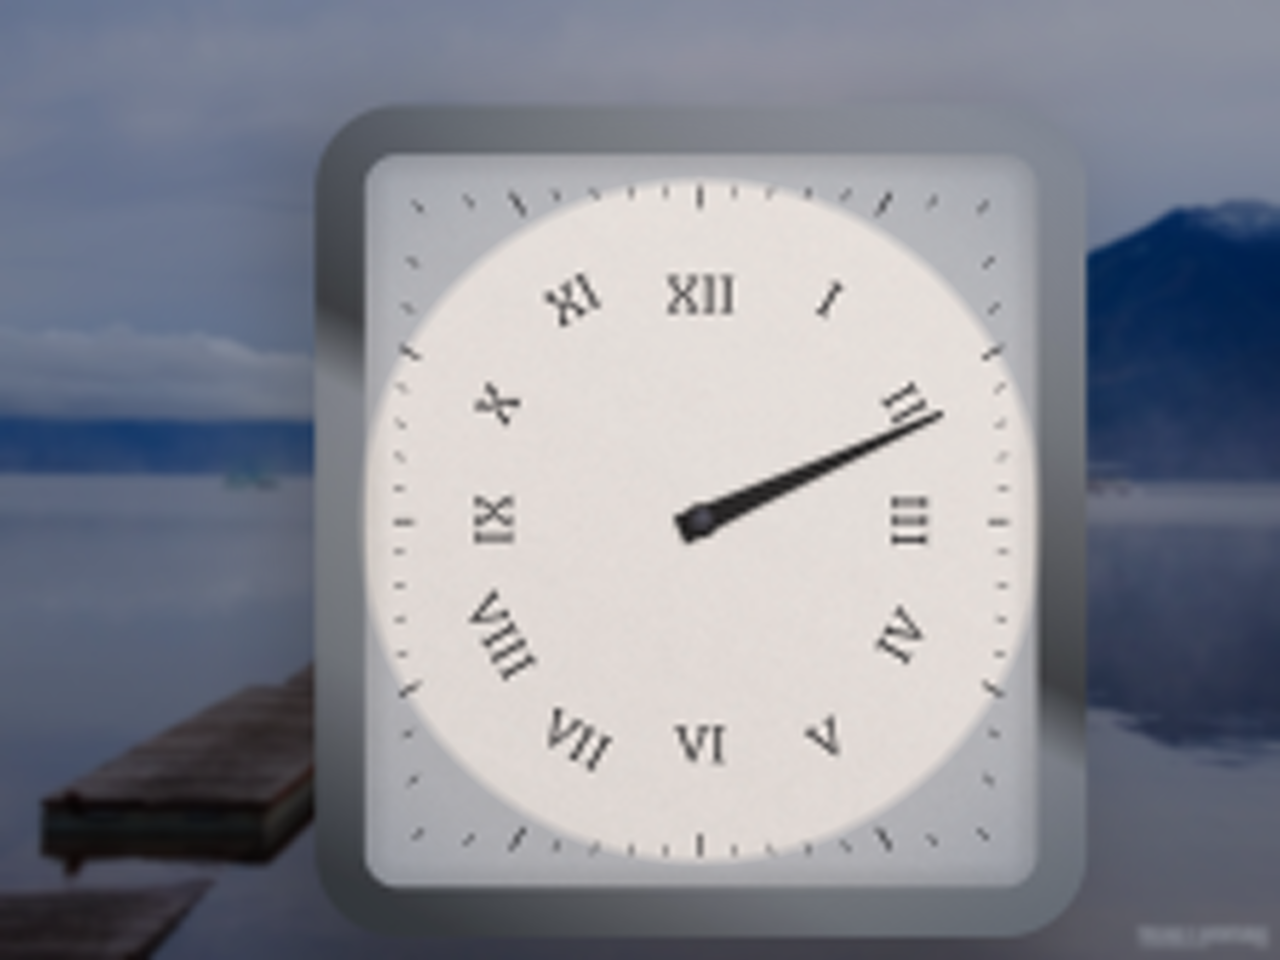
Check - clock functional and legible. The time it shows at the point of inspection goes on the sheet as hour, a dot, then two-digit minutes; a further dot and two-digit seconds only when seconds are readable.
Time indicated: 2.11
